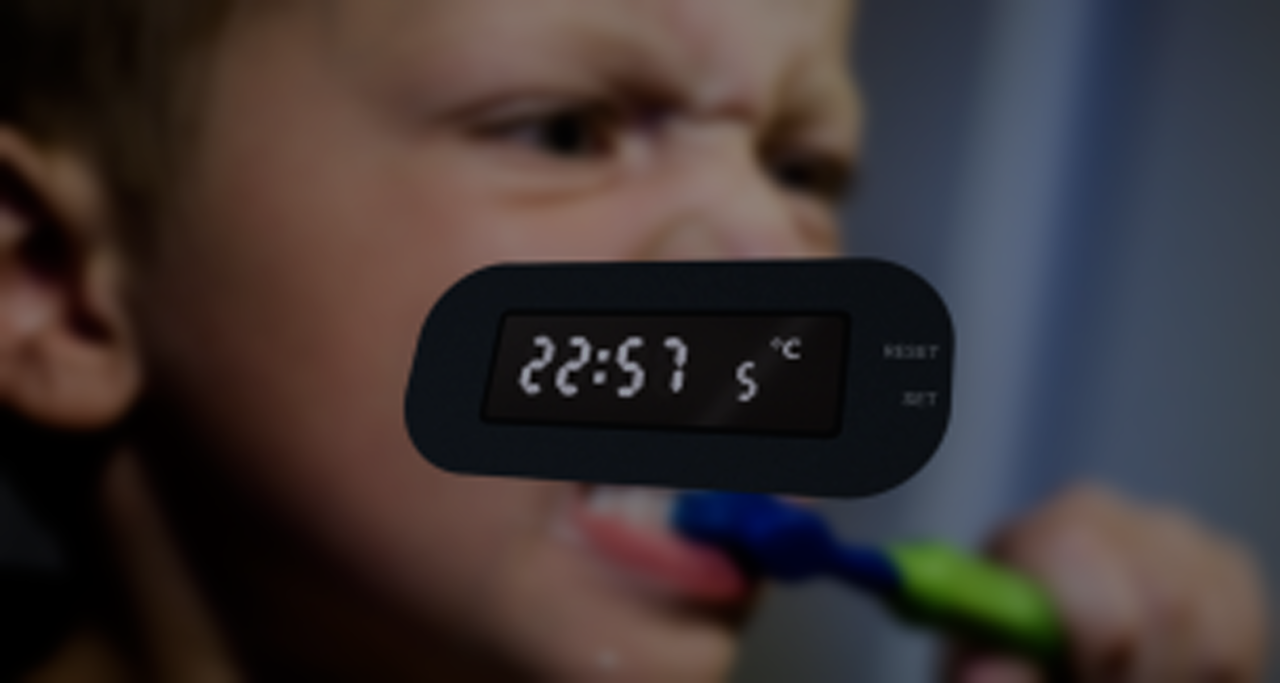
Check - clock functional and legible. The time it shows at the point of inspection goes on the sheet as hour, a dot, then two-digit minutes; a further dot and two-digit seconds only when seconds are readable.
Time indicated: 22.57
